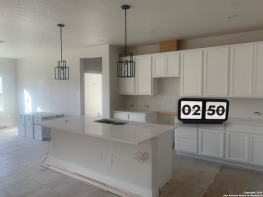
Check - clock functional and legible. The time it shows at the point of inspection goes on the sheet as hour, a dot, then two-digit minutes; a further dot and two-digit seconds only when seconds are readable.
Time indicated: 2.50
